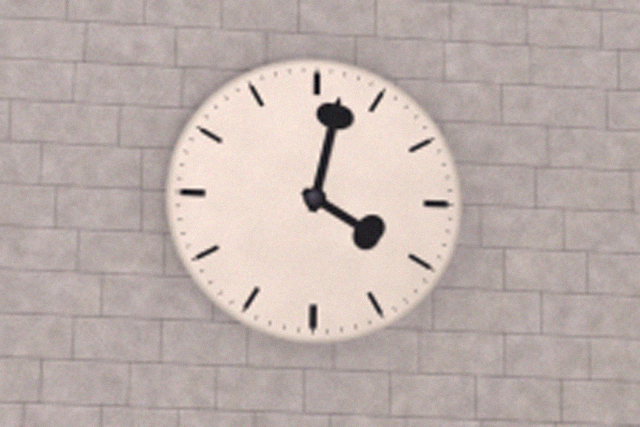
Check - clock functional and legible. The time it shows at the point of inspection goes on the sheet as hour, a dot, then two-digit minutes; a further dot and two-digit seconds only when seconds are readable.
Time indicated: 4.02
